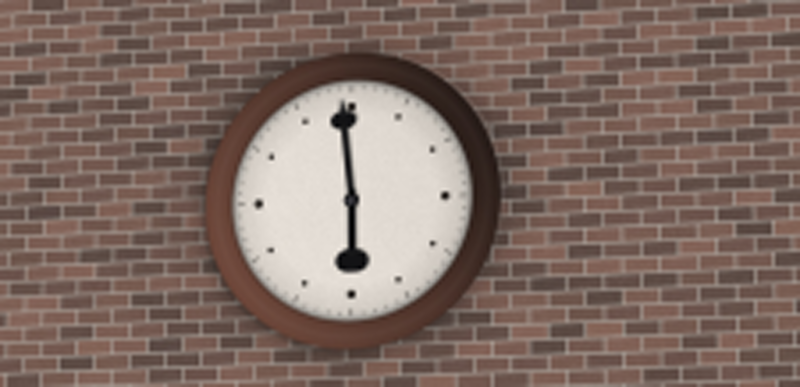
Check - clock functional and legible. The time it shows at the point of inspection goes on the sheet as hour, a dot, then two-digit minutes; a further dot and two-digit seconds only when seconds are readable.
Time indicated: 5.59
